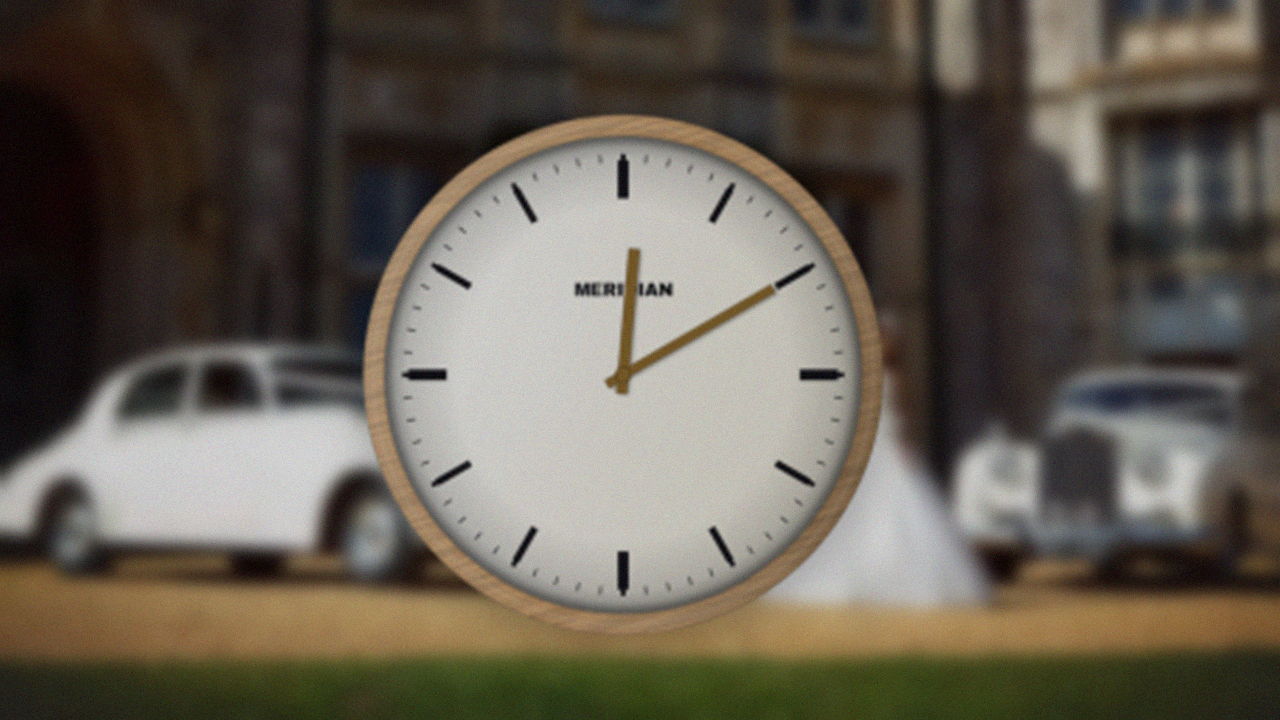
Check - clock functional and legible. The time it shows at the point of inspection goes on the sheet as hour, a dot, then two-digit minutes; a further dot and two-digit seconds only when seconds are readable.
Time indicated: 12.10
